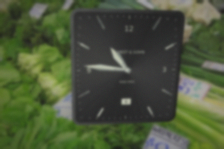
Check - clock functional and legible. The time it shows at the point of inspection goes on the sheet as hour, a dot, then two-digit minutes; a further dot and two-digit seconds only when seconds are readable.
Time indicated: 10.46
